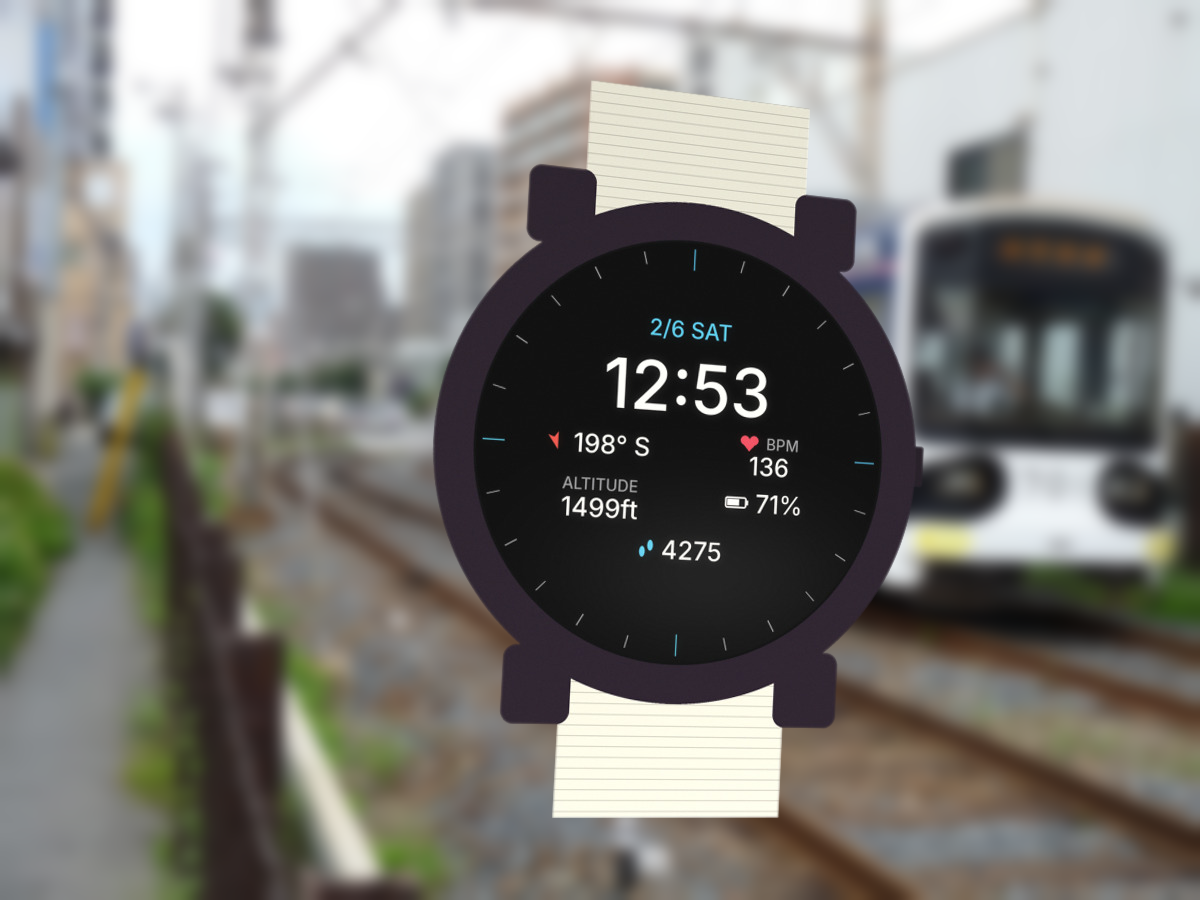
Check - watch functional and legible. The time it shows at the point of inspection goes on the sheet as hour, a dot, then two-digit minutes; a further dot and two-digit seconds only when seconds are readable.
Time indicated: 12.53
